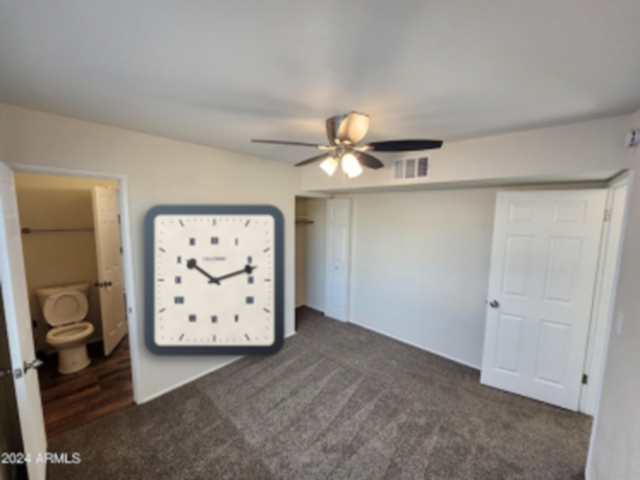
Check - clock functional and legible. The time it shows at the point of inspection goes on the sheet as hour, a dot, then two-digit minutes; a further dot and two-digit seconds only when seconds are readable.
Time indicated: 10.12
